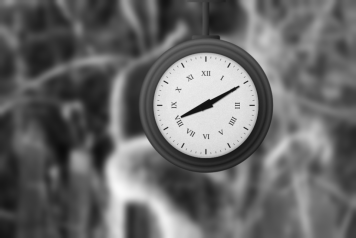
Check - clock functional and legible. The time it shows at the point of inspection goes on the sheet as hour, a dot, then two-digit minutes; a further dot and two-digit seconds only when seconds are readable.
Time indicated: 8.10
